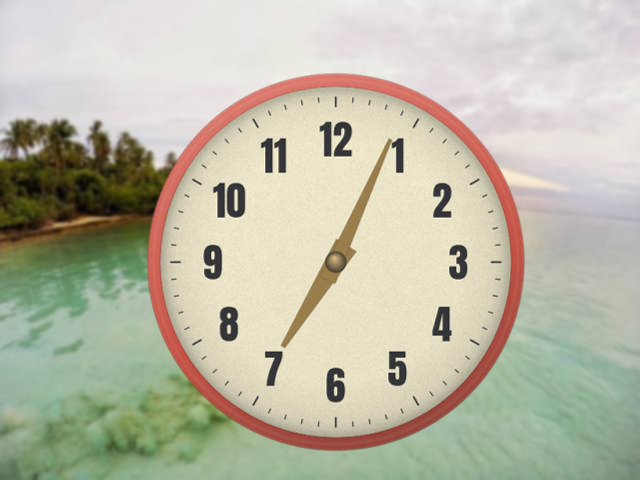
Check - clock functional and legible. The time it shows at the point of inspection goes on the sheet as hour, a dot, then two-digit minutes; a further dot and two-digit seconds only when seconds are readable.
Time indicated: 7.04
